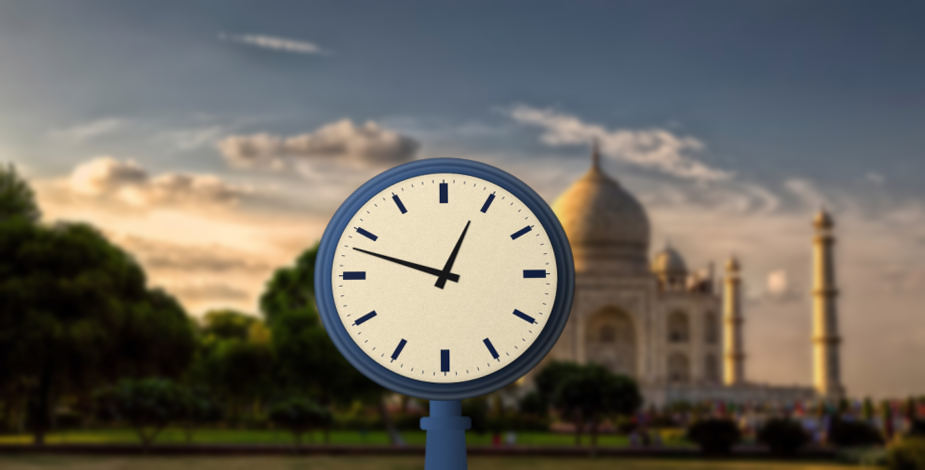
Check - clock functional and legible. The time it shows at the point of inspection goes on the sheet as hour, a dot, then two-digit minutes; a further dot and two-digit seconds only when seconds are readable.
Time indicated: 12.48
